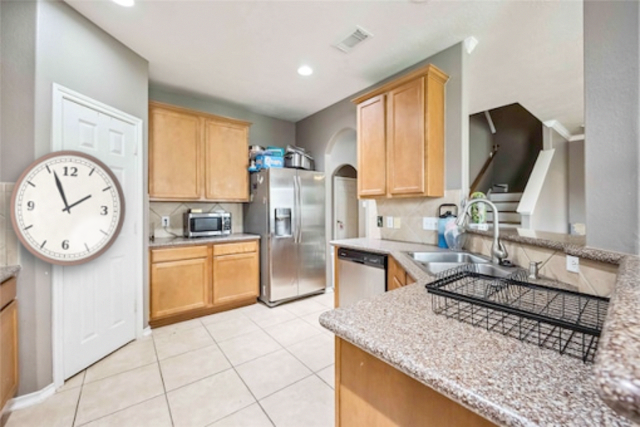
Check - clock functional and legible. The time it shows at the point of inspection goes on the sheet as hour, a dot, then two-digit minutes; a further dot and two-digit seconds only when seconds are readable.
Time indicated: 1.56
